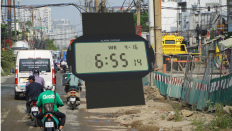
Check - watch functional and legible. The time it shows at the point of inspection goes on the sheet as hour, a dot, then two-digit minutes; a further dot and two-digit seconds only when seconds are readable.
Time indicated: 6.55.14
